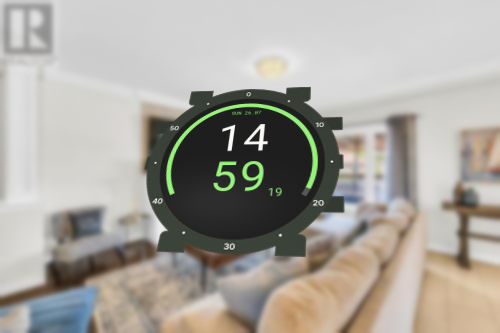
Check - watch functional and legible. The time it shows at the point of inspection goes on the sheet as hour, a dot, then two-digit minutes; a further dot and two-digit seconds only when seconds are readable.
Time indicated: 14.59.19
